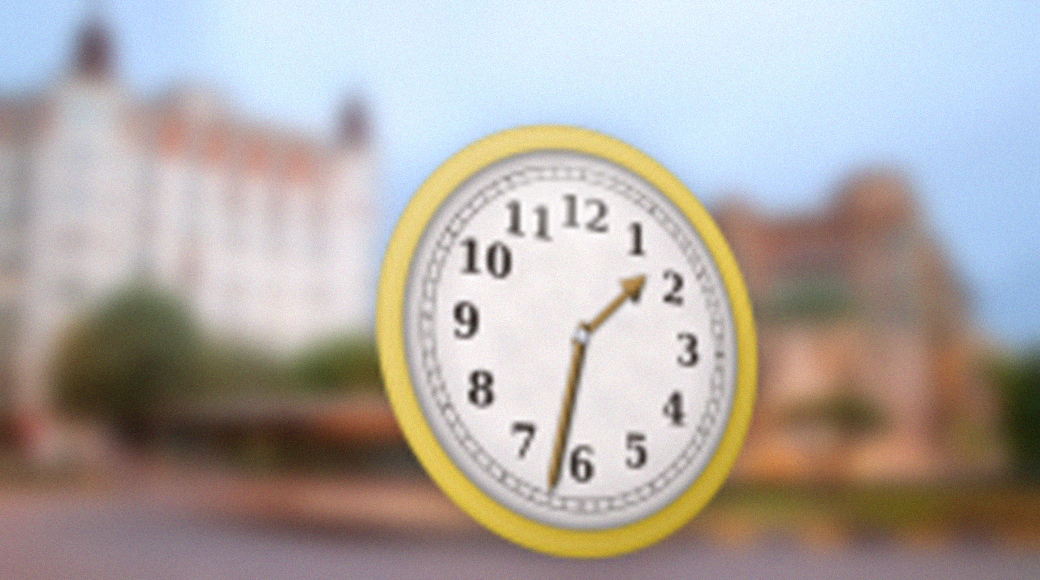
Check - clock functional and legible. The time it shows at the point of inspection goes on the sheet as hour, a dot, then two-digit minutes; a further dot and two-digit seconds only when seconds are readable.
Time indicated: 1.32
